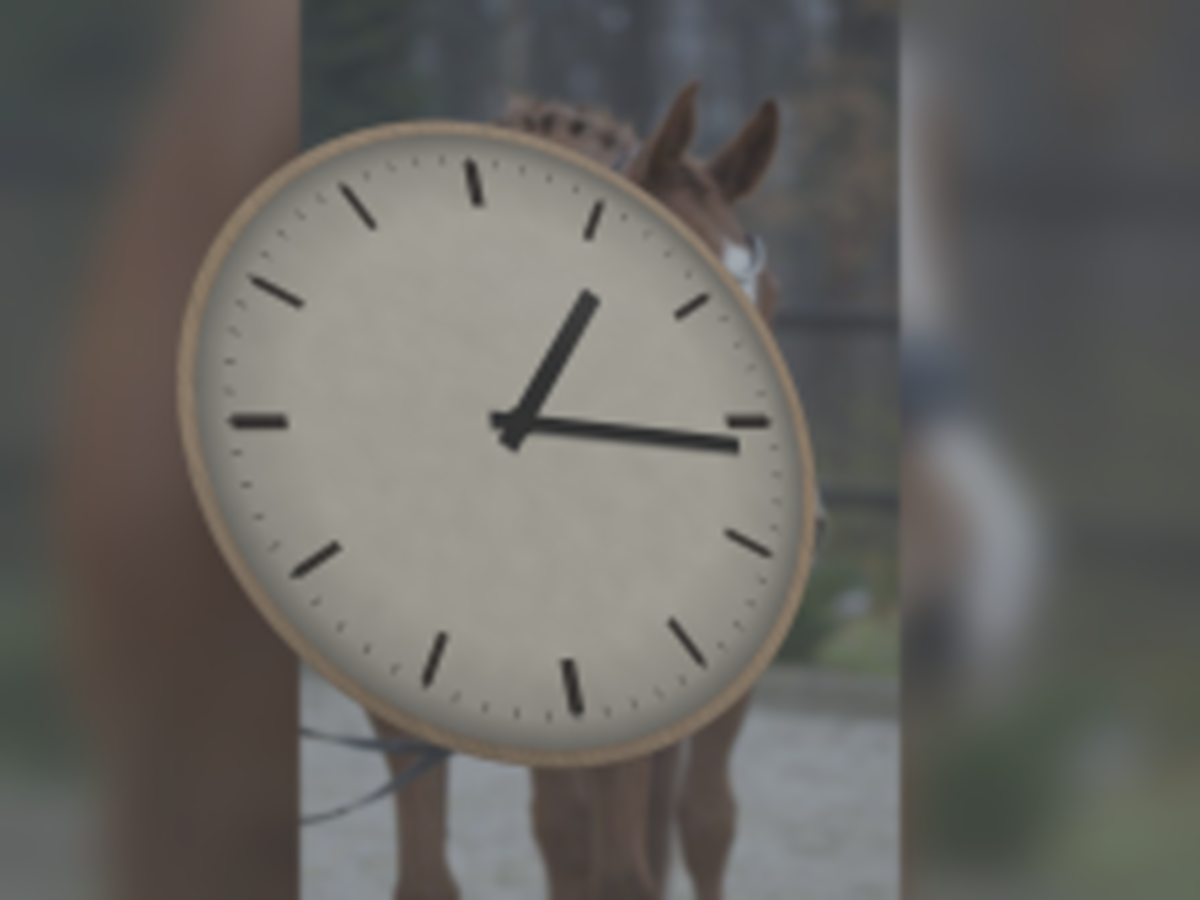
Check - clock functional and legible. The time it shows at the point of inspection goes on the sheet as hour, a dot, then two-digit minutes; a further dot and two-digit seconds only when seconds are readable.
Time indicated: 1.16
